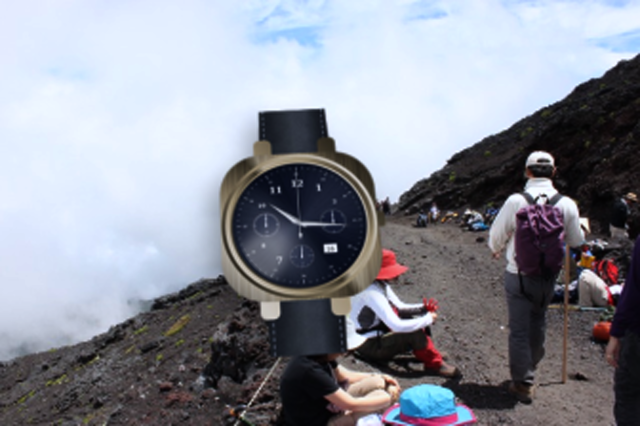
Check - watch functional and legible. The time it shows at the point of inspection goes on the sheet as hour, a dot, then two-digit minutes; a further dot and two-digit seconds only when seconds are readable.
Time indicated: 10.16
